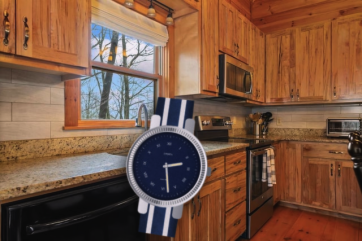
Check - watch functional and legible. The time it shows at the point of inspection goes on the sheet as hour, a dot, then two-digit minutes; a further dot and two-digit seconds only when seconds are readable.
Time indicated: 2.28
